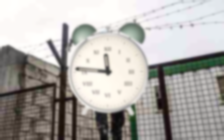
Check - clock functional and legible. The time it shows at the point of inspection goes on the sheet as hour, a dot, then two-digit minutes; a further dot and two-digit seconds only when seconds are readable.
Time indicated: 11.46
